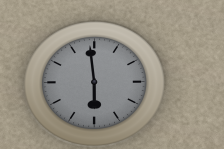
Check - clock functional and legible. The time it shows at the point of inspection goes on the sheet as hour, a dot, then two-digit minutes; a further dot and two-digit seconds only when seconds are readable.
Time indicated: 5.59
